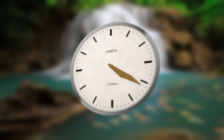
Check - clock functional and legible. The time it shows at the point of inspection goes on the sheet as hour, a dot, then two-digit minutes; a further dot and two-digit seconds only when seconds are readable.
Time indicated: 4.21
